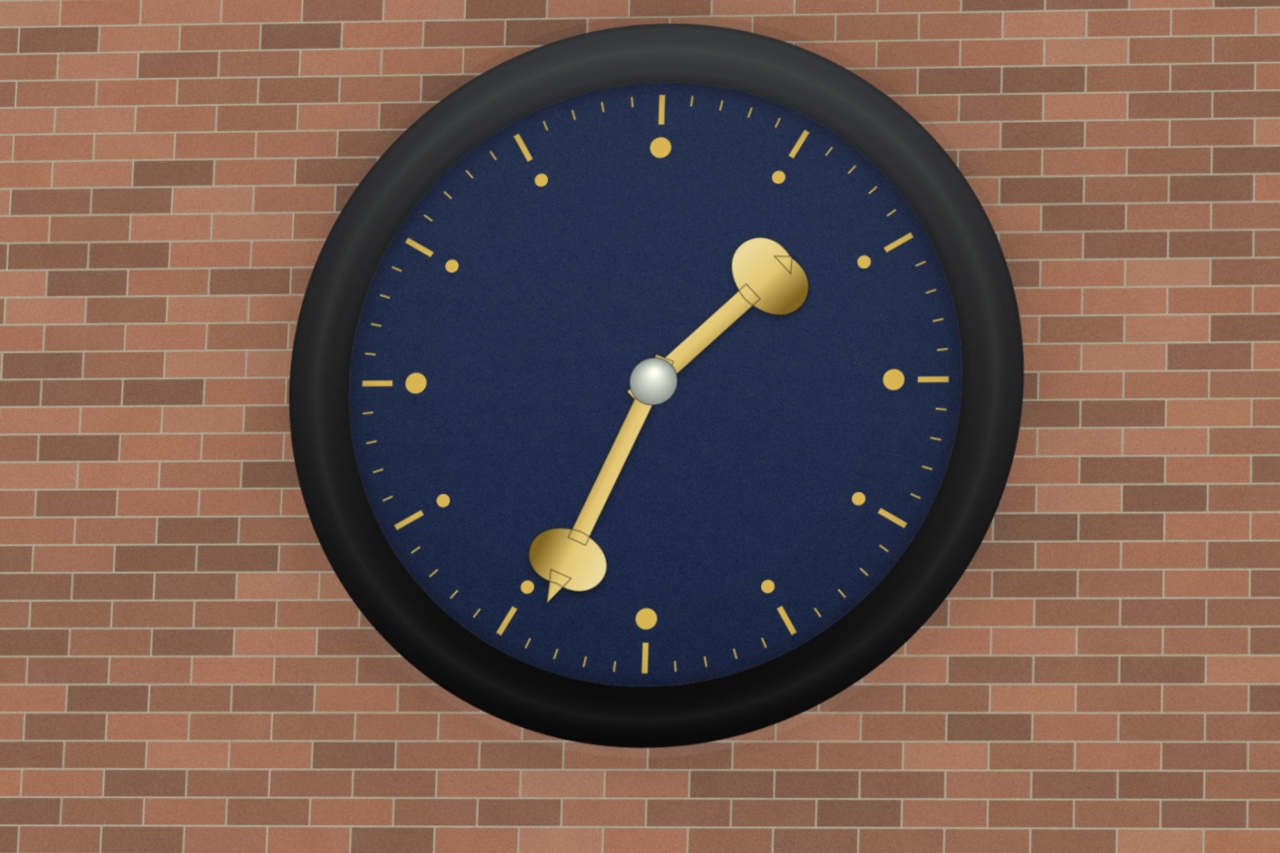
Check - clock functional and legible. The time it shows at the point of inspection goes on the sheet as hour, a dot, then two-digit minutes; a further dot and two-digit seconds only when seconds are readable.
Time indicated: 1.34
